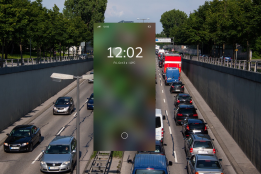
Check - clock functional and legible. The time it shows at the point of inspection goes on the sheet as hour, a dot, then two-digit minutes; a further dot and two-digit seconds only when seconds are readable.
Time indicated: 12.02
